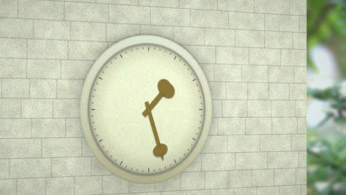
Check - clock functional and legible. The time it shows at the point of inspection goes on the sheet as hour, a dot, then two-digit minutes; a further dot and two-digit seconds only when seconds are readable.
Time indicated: 1.27
